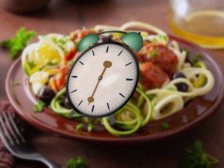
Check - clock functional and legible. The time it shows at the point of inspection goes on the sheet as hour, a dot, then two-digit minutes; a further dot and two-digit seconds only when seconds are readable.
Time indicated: 12.32
